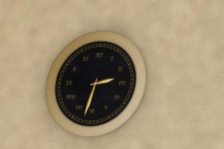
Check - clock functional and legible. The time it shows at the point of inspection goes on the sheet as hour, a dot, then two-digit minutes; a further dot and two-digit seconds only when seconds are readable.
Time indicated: 2.32
